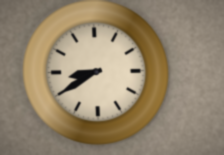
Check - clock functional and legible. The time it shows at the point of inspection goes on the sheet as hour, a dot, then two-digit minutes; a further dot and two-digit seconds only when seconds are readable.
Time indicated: 8.40
